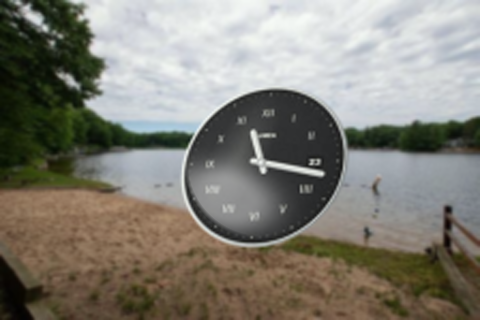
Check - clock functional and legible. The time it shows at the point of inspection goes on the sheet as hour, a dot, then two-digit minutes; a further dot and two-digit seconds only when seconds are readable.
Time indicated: 11.17
